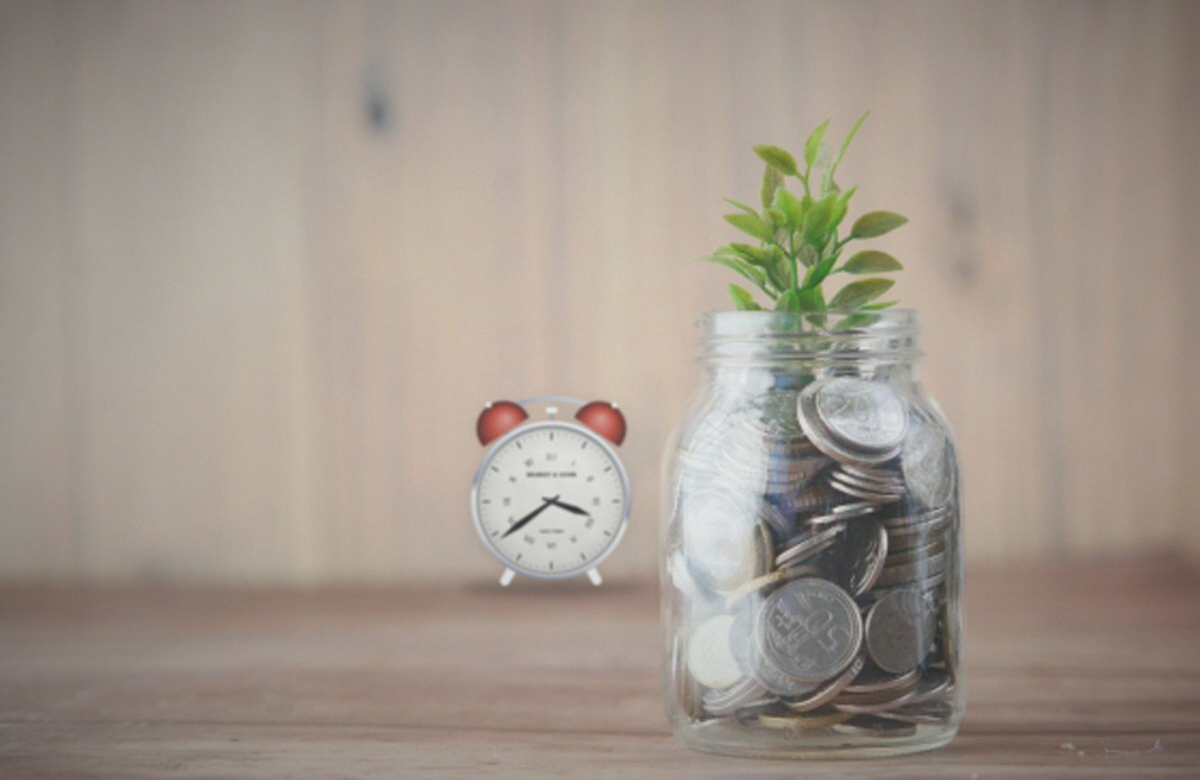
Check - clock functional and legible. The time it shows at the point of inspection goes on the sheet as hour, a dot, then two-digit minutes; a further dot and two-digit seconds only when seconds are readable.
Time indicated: 3.39
